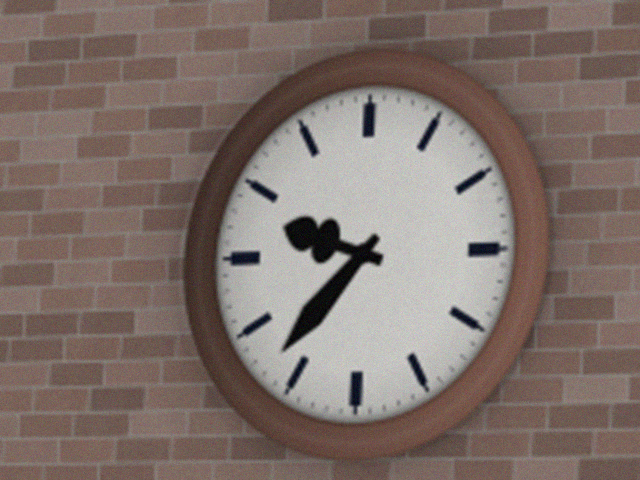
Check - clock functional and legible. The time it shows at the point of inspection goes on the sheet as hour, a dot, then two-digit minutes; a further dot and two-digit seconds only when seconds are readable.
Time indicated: 9.37
